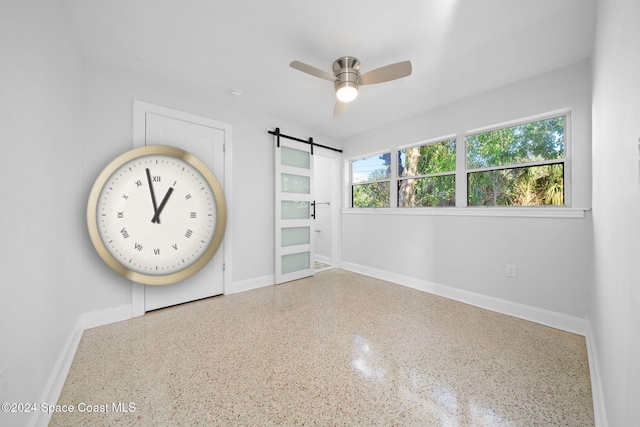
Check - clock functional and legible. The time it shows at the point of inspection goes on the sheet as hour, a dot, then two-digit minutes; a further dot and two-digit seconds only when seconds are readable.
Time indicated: 12.58
